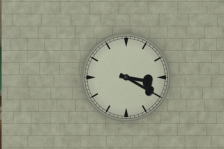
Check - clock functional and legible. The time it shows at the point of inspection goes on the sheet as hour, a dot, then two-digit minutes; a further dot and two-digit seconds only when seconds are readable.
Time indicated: 3.20
